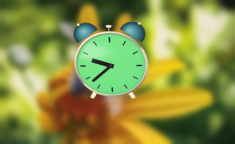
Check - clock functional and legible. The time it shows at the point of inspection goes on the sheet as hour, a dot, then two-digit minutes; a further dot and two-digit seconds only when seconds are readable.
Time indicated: 9.38
